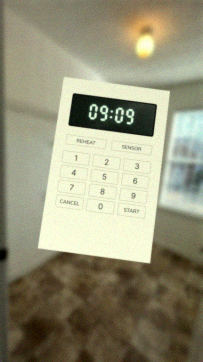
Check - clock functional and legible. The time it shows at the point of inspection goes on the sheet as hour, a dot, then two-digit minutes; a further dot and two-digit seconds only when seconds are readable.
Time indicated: 9.09
